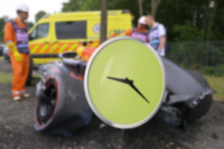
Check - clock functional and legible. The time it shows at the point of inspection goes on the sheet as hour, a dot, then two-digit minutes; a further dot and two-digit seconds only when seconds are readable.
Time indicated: 9.22
